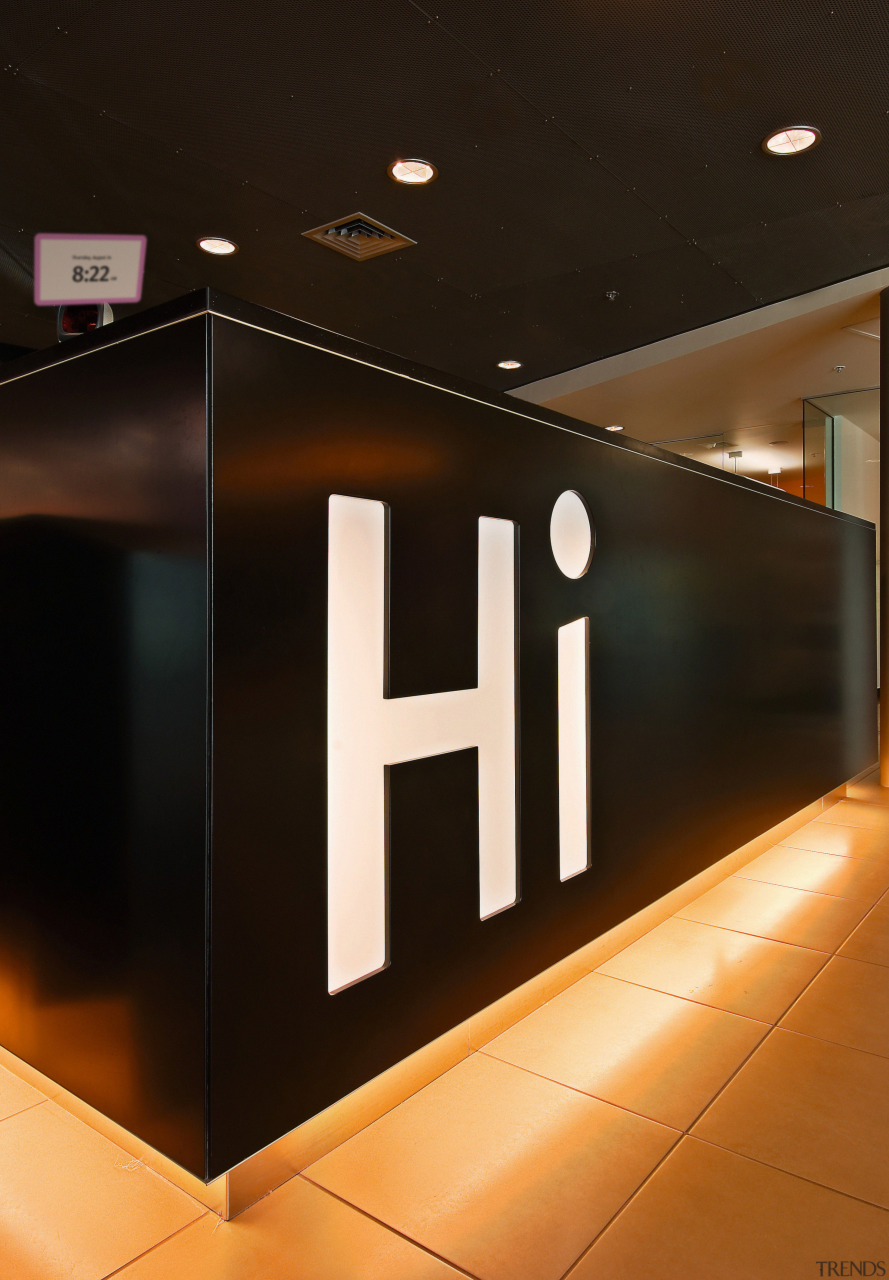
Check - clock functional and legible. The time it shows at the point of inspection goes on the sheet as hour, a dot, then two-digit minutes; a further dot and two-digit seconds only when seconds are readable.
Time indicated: 8.22
